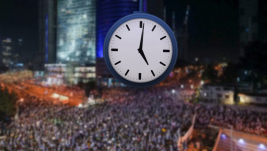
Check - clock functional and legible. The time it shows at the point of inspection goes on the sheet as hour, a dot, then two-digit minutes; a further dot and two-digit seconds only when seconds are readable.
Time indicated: 5.01
